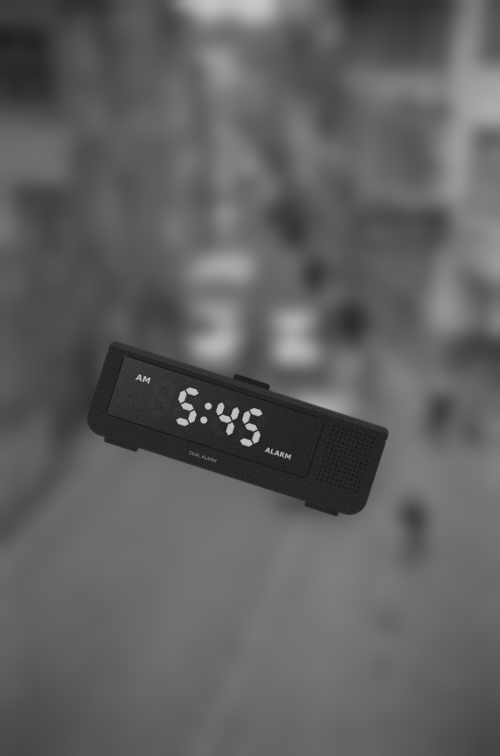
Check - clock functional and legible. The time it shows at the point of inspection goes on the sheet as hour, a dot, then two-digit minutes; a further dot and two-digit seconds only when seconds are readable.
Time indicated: 5.45
